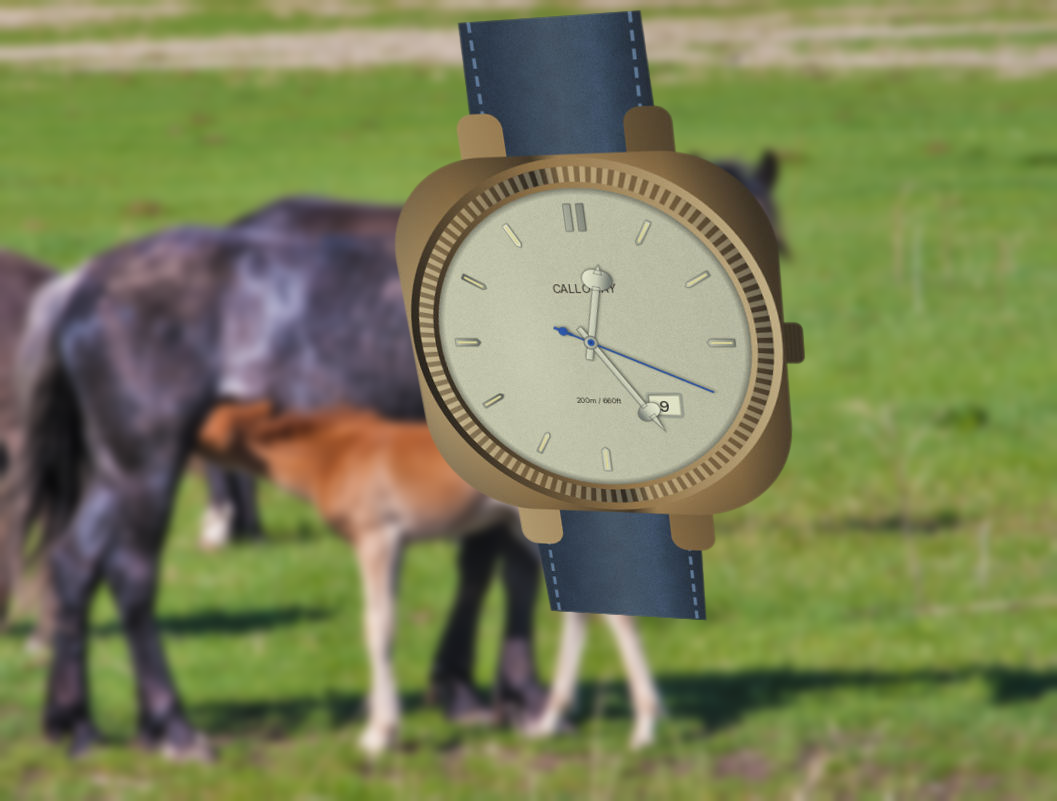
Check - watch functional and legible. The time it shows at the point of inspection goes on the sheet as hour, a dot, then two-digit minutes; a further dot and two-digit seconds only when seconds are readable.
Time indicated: 12.24.19
